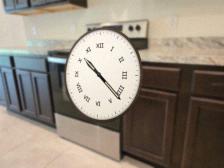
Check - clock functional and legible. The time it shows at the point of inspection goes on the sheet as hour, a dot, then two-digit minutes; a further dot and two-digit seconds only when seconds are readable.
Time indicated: 10.22
